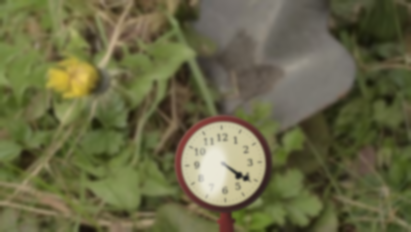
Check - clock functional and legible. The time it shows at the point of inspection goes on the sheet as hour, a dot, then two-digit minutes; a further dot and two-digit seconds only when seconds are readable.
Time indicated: 4.21
